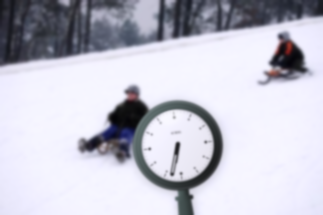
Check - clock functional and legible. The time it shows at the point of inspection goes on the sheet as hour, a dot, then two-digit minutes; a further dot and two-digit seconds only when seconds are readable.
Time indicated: 6.33
